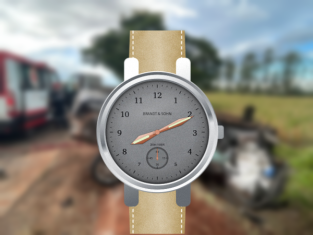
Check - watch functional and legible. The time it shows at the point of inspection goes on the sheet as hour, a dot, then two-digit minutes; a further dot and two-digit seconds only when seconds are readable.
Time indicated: 8.11
